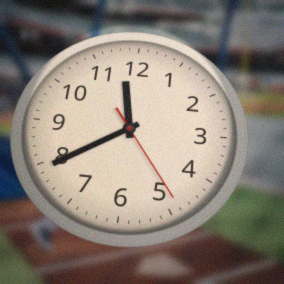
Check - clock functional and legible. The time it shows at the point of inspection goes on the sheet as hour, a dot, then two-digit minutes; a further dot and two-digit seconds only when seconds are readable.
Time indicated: 11.39.24
